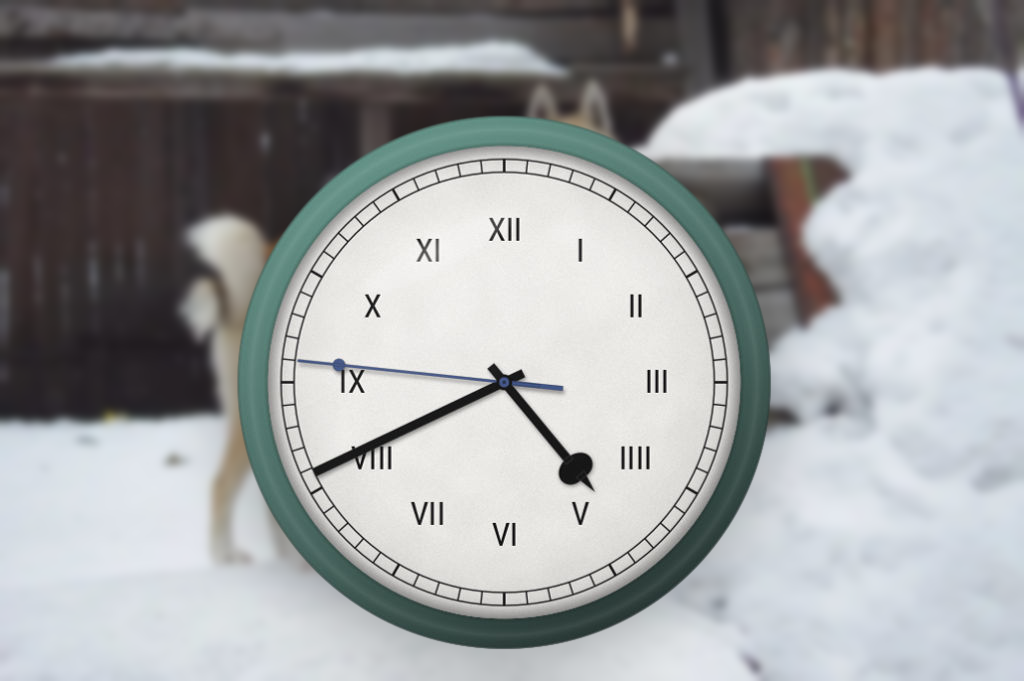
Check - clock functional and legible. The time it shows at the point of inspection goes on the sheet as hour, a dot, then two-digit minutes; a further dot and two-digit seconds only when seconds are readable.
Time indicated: 4.40.46
